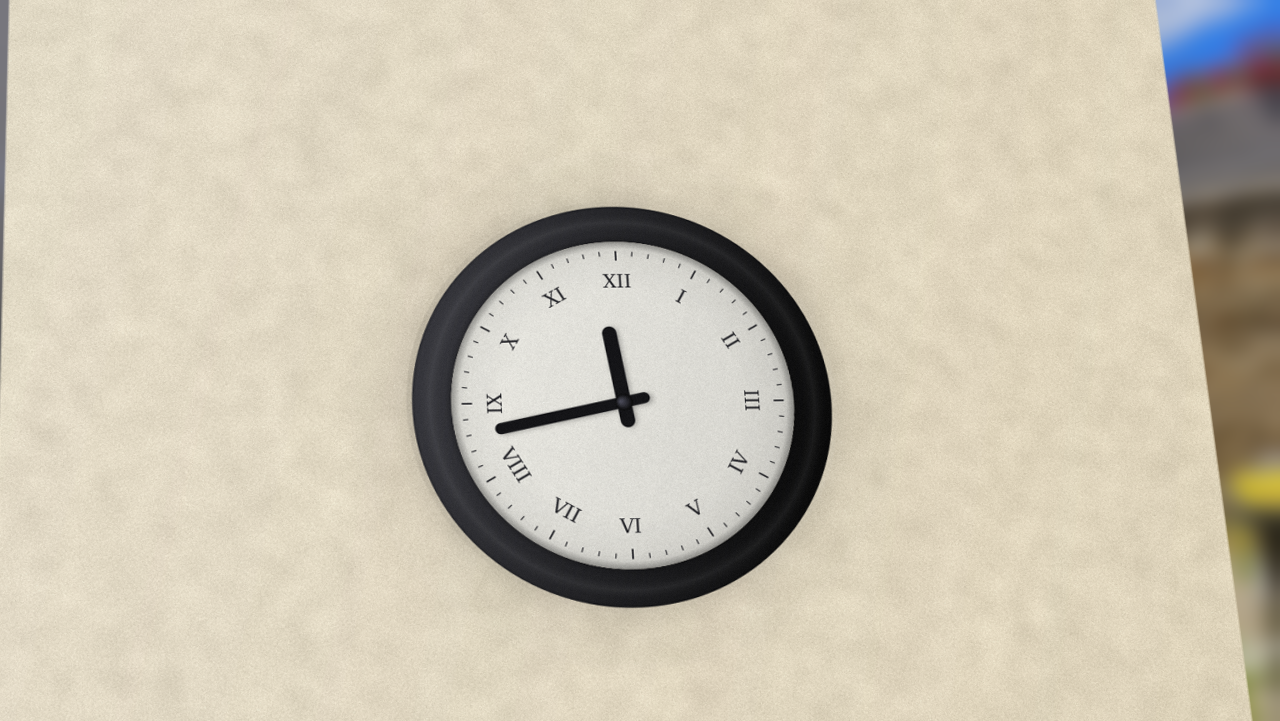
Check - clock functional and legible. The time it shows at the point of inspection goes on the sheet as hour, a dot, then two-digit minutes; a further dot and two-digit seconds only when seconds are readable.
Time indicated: 11.43
